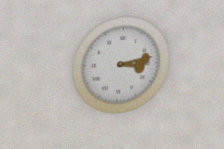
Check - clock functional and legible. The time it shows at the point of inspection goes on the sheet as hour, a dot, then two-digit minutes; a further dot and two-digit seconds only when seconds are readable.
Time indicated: 3.13
